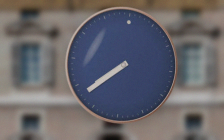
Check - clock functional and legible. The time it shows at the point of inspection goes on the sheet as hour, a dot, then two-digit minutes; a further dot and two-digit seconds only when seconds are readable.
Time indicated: 7.38
